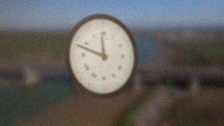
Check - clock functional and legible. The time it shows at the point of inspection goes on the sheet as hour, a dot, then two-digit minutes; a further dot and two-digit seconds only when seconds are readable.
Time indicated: 11.48
